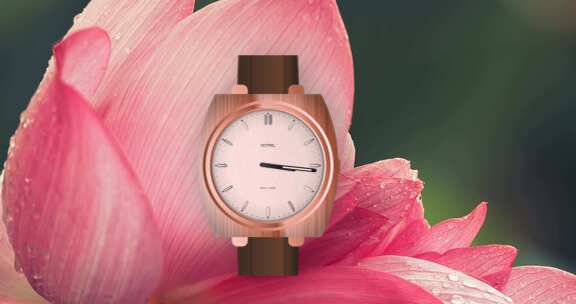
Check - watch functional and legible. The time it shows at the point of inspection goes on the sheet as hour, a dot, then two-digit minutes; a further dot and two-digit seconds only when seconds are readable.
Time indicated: 3.16
